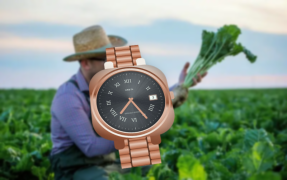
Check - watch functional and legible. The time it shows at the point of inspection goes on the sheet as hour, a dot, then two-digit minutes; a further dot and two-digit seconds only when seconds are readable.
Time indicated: 7.25
